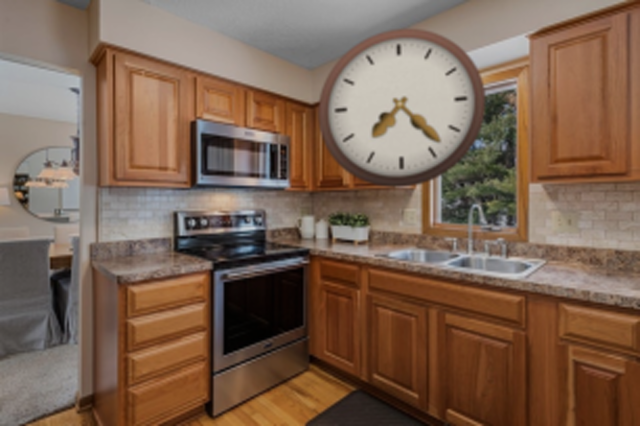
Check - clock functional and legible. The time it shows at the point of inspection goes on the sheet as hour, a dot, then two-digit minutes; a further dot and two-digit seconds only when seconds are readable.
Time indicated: 7.23
